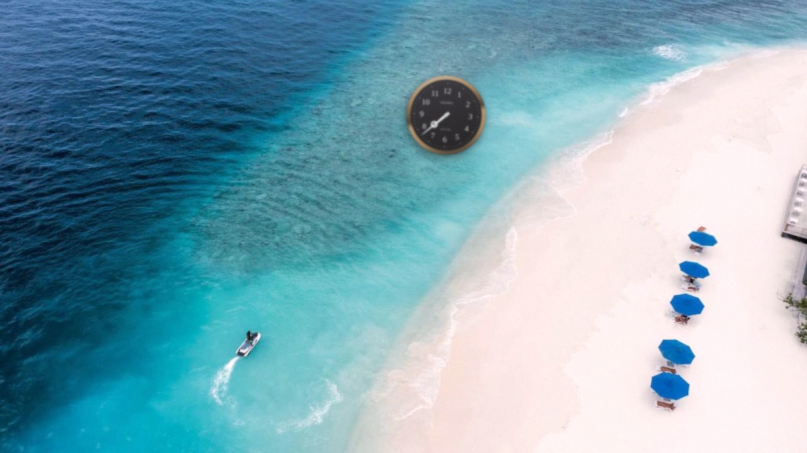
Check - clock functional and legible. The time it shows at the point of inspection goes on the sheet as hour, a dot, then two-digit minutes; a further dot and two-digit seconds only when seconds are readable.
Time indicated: 7.38
